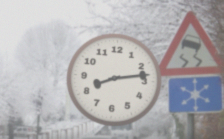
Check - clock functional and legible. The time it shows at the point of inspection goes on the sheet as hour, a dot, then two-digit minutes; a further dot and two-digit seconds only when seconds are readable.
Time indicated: 8.13
